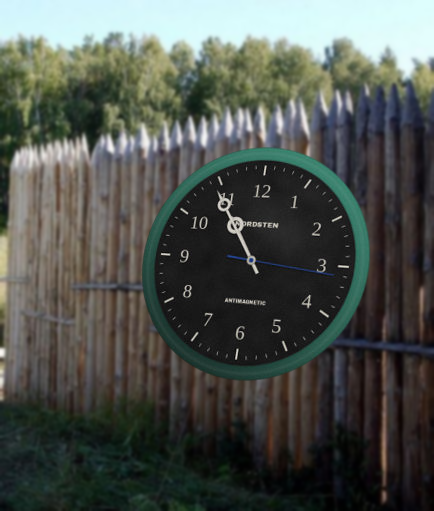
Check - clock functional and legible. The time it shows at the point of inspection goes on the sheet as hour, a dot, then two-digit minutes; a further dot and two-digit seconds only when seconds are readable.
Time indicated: 10.54.16
